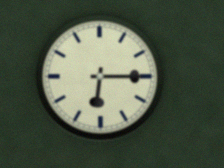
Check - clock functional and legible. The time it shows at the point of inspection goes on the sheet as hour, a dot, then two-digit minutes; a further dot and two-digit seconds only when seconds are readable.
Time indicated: 6.15
